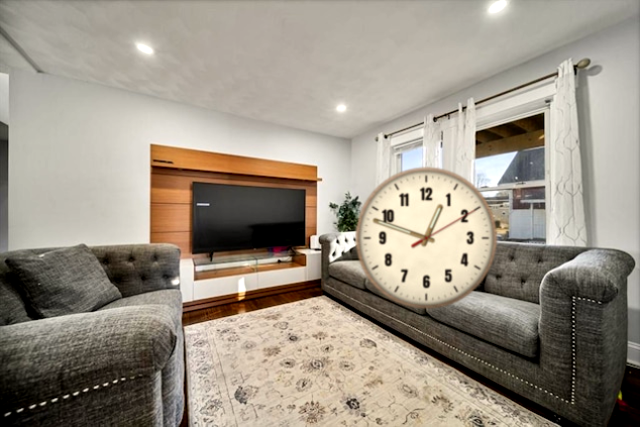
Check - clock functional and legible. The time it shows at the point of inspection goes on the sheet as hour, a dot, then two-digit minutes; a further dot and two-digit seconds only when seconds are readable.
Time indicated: 12.48.10
